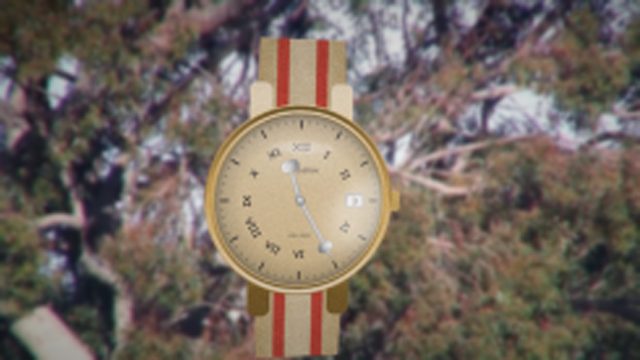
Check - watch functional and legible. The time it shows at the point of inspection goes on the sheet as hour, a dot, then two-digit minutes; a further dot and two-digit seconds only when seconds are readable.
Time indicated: 11.25
